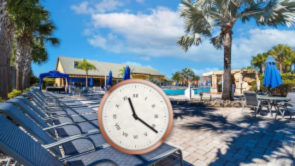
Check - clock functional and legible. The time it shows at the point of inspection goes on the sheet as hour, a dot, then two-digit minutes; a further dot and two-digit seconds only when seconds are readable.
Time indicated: 11.21
